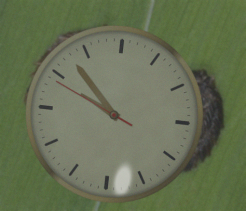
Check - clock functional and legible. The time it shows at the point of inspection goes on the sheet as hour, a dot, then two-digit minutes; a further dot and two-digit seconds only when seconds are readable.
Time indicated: 9.52.49
